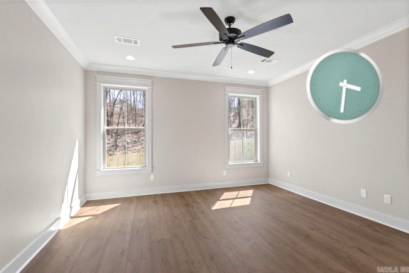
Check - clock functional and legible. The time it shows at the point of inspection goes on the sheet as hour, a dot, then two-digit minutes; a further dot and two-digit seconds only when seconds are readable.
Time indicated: 3.31
